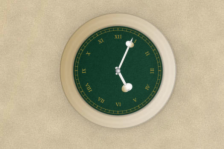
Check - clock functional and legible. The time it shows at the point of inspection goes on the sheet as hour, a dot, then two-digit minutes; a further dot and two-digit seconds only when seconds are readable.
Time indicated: 5.04
